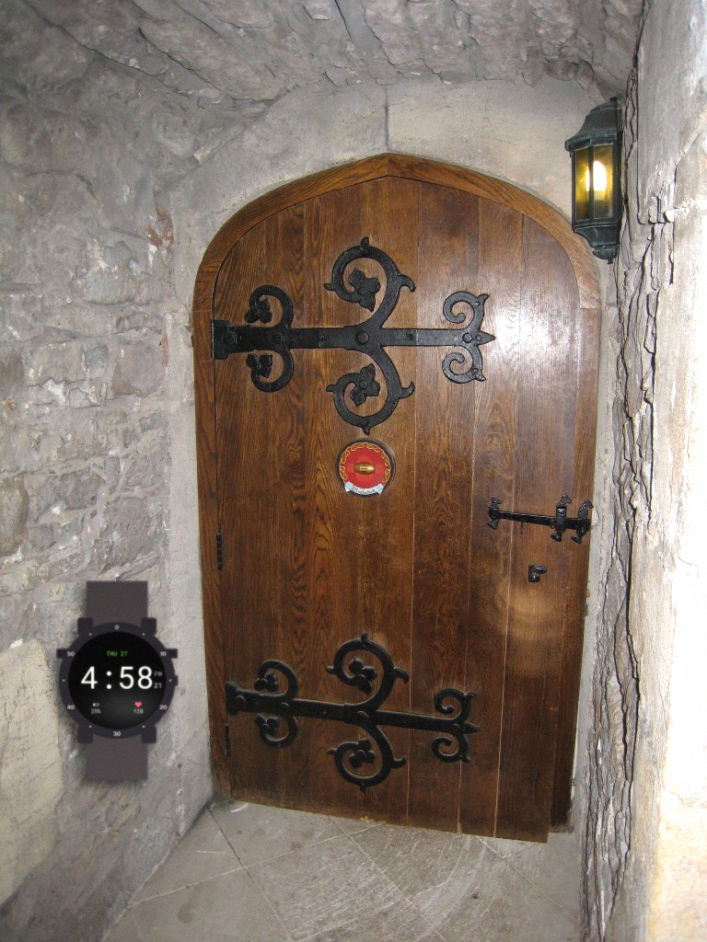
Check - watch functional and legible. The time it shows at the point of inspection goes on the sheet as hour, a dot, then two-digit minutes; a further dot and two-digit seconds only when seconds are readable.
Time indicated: 4.58
